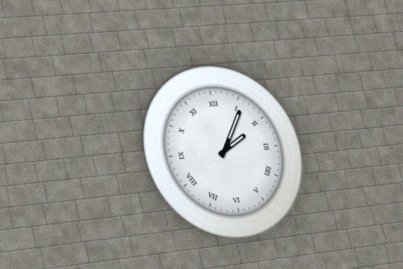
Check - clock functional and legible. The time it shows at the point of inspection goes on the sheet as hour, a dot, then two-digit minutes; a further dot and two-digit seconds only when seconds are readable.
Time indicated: 2.06
